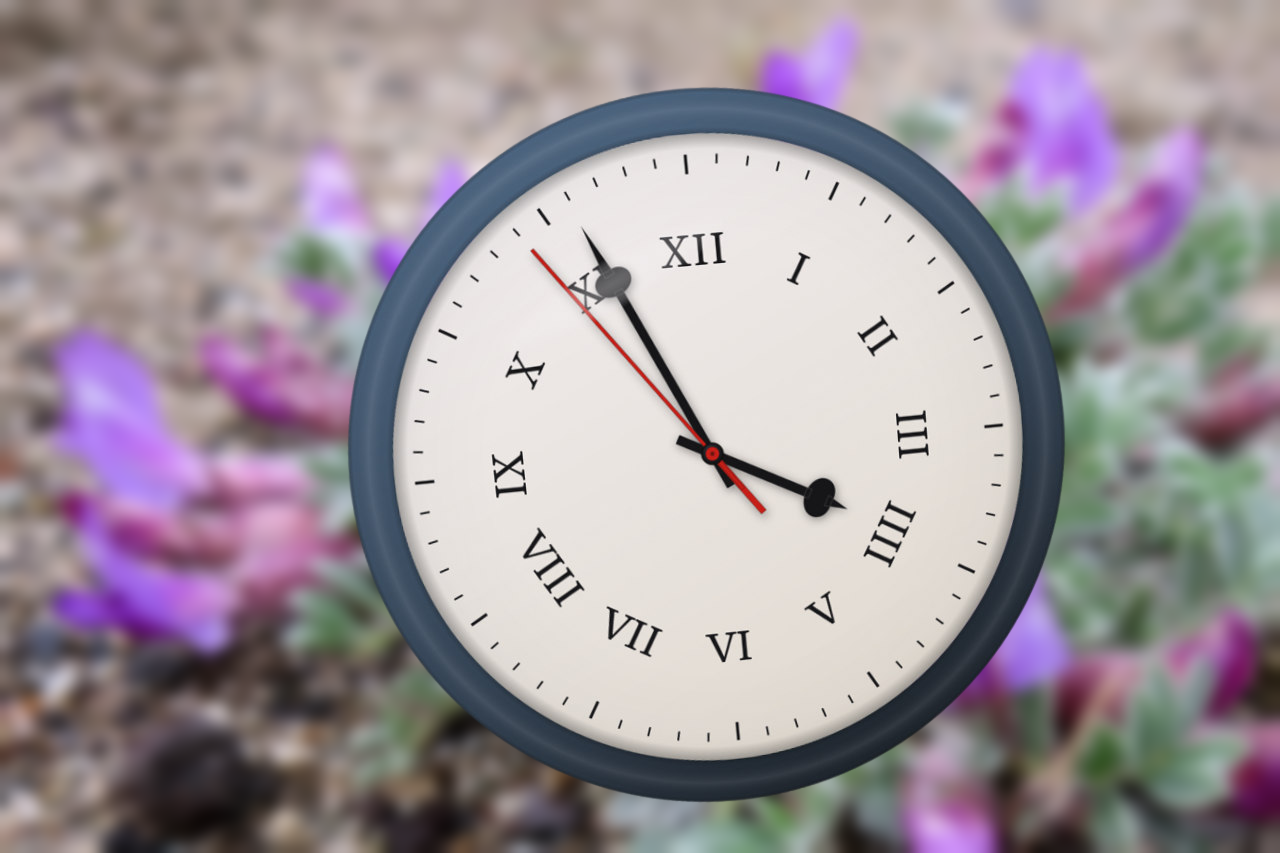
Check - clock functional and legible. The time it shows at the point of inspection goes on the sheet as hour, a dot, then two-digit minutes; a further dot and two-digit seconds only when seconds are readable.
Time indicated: 3.55.54
